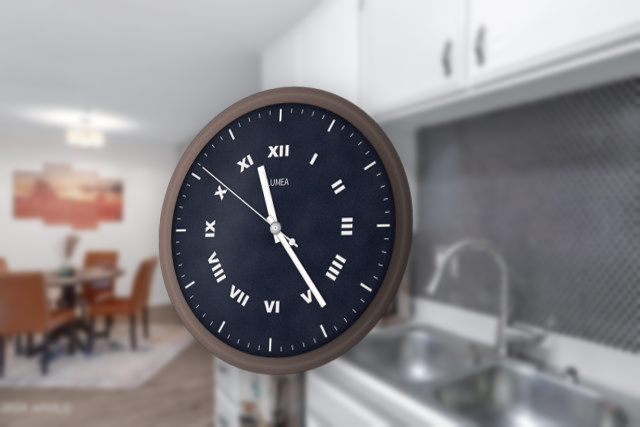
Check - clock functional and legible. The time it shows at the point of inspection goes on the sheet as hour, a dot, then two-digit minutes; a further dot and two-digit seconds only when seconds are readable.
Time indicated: 11.23.51
